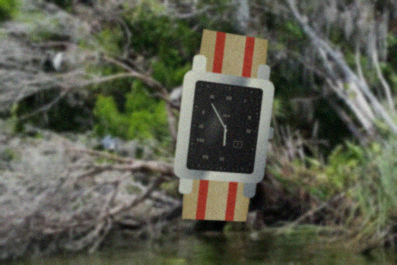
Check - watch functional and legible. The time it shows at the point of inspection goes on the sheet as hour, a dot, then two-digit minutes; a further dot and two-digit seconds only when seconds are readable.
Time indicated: 5.54
